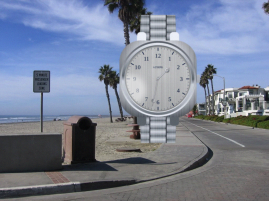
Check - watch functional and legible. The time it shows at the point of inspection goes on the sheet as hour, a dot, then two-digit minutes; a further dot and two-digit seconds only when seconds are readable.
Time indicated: 1.32
